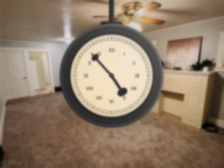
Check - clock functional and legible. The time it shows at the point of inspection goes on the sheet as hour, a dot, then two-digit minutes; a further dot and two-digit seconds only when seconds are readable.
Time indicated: 4.53
